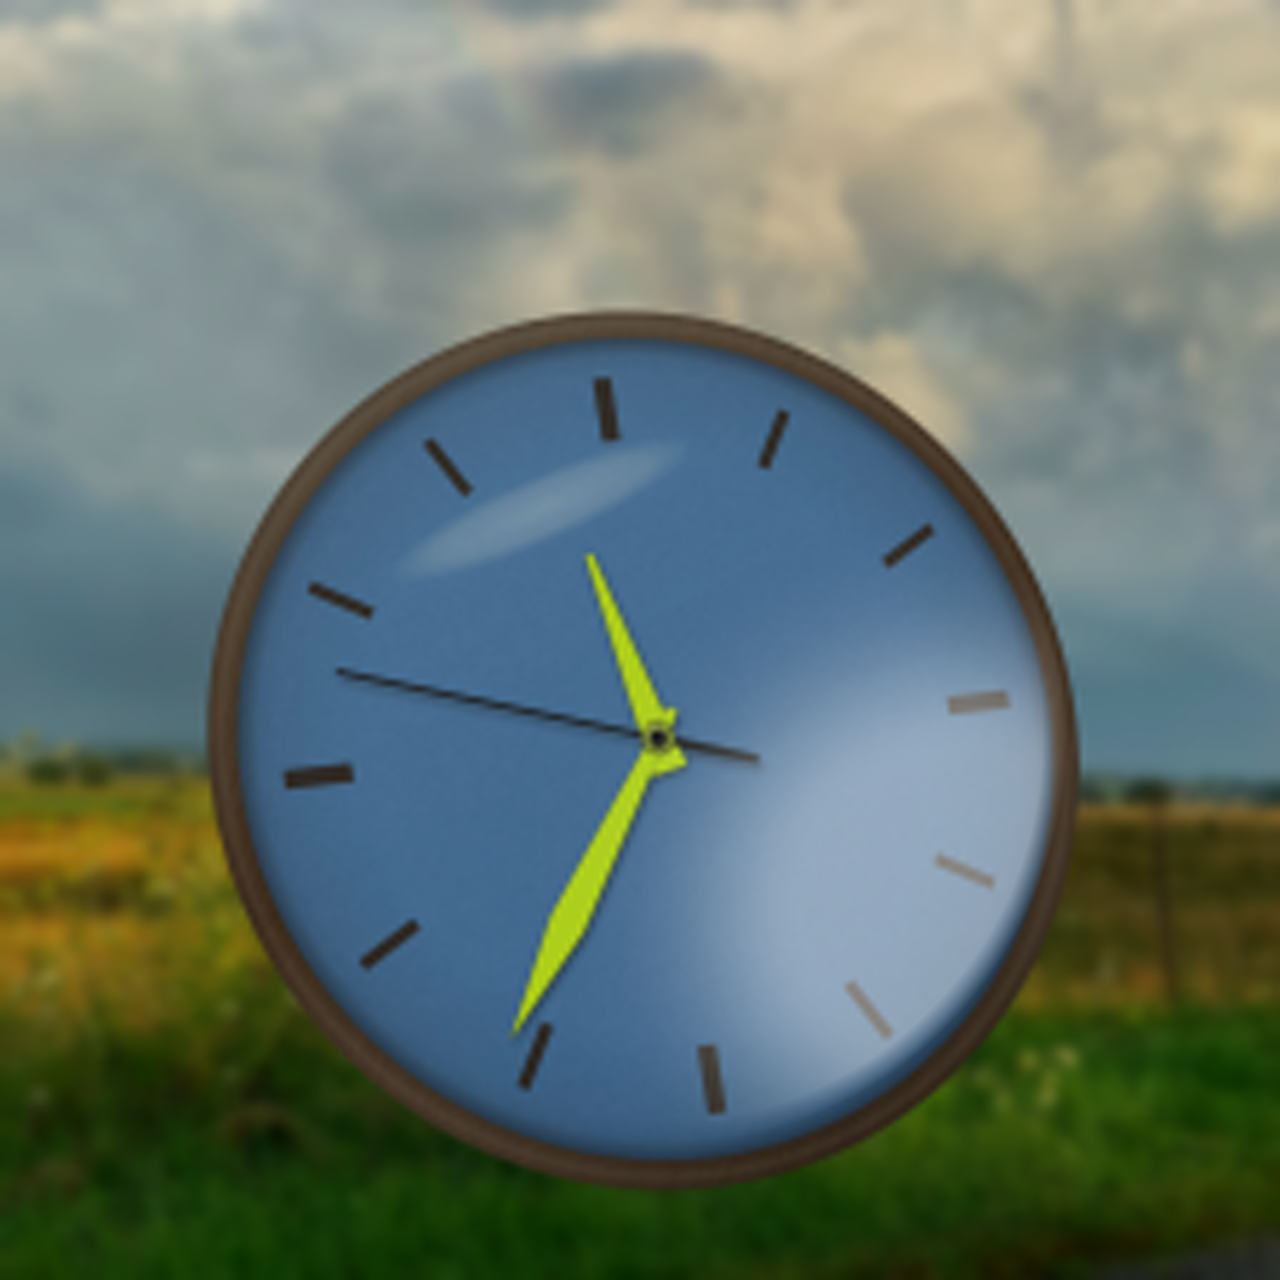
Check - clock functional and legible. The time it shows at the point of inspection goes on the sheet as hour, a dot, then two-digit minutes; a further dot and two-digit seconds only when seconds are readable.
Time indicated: 11.35.48
